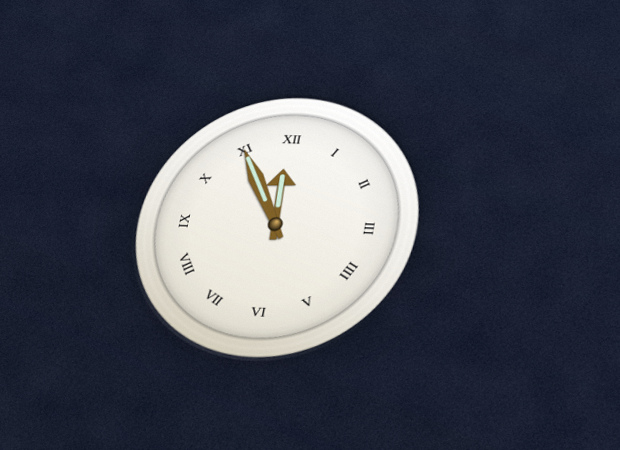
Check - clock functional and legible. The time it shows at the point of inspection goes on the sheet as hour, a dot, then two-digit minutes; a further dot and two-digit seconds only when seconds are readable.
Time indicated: 11.55
